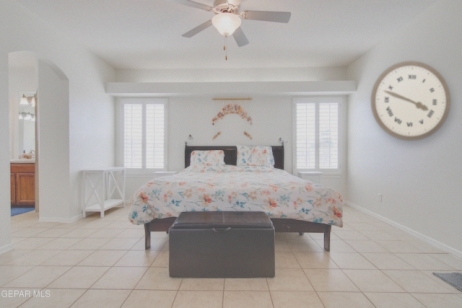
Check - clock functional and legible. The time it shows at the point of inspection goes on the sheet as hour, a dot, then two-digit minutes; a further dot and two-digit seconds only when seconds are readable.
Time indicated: 3.48
